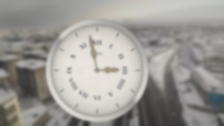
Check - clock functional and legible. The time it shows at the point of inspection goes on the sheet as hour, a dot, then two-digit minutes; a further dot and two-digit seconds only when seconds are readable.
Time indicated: 2.58
